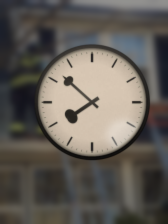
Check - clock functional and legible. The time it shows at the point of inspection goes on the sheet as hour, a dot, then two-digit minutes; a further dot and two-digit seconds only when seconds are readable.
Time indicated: 7.52
